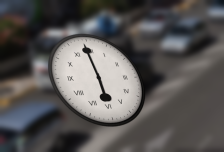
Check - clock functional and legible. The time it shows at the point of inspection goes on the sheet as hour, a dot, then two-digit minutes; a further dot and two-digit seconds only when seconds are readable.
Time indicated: 5.59
